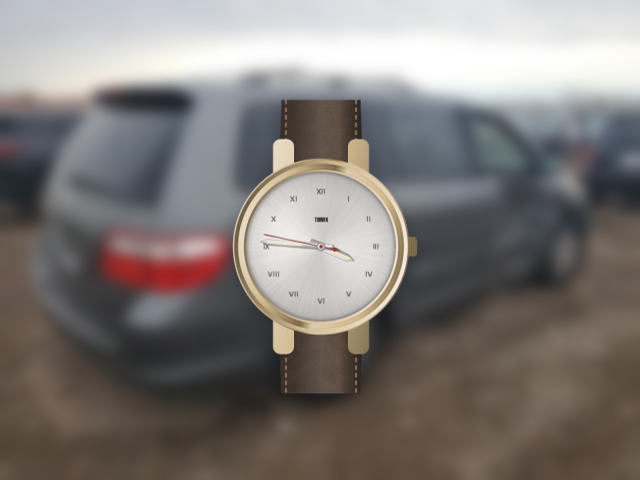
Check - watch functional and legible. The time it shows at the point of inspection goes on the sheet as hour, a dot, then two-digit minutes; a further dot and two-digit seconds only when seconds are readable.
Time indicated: 3.45.47
